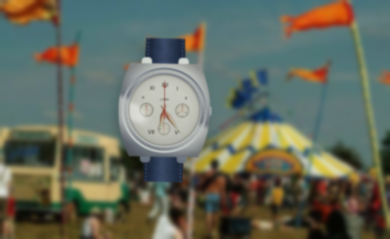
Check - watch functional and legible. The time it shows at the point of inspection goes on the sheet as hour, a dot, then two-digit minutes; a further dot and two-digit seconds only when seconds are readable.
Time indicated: 6.24
